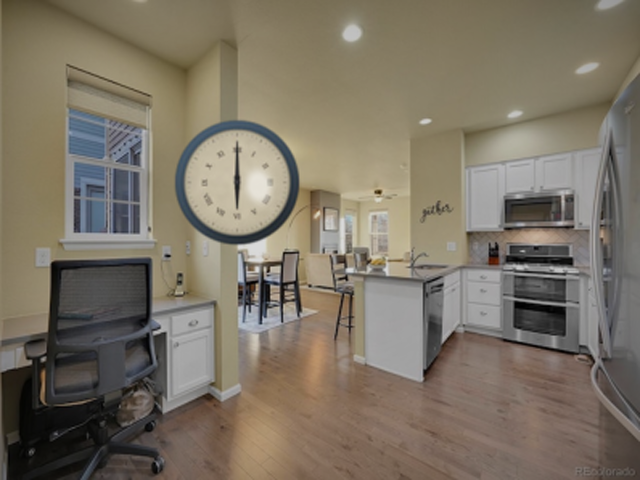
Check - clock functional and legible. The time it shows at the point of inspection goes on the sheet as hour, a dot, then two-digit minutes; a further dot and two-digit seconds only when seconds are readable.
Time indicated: 6.00
